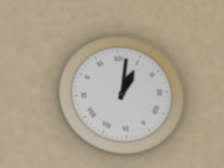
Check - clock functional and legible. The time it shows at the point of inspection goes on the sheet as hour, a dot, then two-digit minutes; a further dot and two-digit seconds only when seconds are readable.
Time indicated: 1.02
